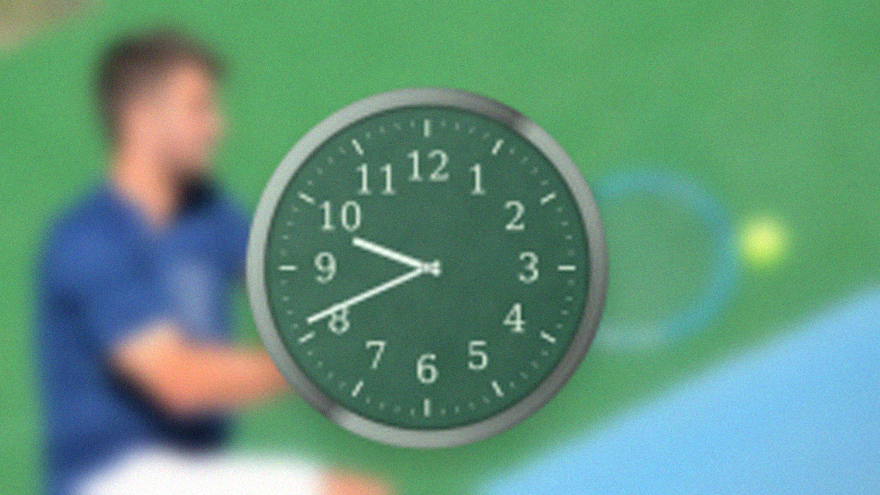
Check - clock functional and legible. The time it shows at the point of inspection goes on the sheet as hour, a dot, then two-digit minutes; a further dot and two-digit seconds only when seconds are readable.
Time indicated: 9.41
